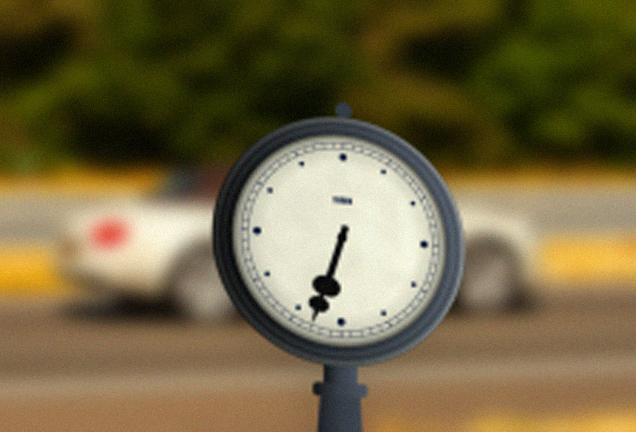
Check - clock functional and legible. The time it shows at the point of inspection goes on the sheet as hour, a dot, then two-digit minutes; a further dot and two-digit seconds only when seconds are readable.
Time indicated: 6.33
